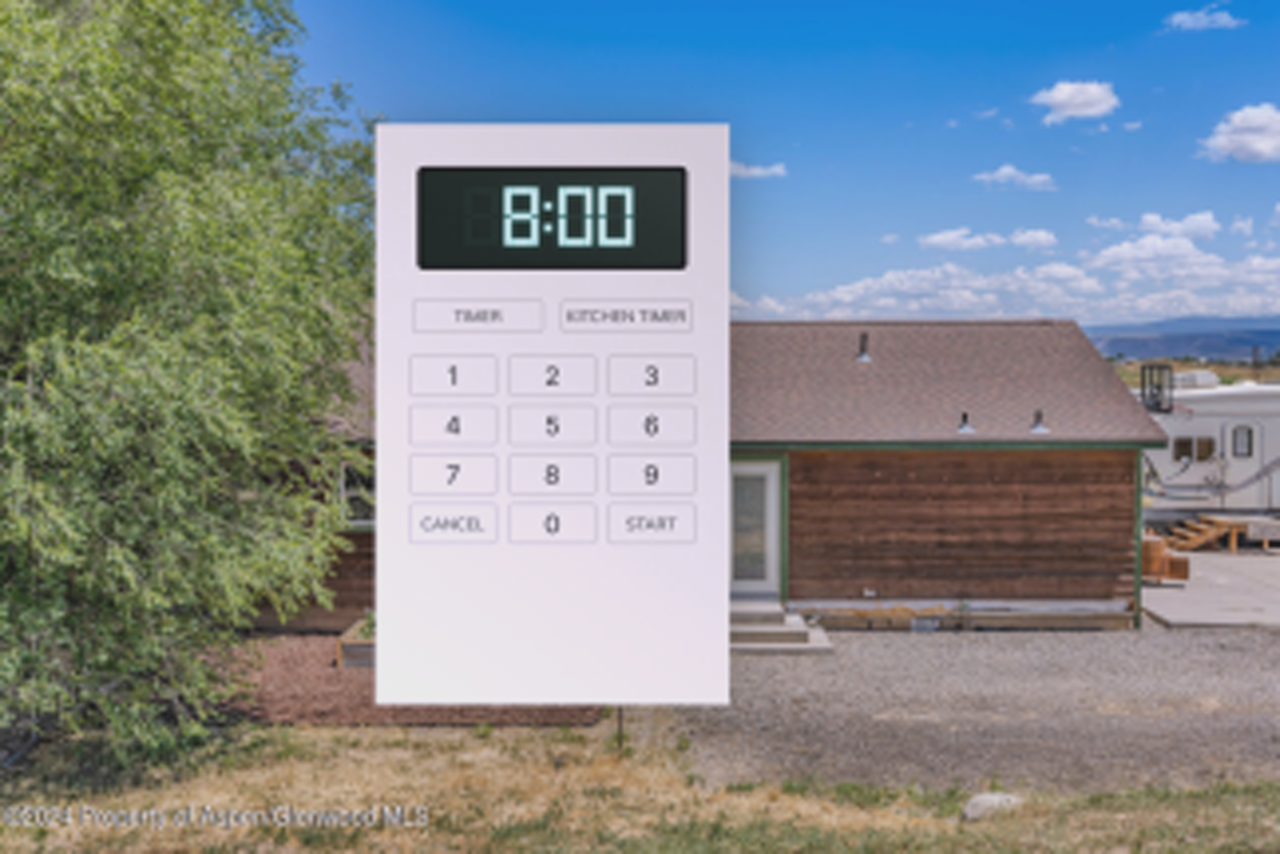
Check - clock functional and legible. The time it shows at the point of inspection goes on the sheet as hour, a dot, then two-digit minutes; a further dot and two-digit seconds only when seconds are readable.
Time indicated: 8.00
